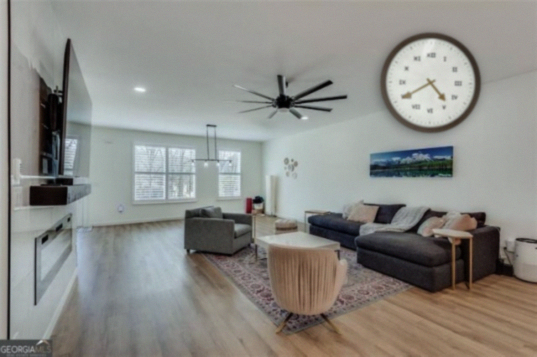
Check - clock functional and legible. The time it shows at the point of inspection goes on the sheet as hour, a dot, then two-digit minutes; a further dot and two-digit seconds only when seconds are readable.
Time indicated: 4.40
